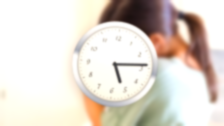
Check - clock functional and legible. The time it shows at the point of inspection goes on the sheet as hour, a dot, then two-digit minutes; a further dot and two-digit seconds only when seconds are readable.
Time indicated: 5.14
